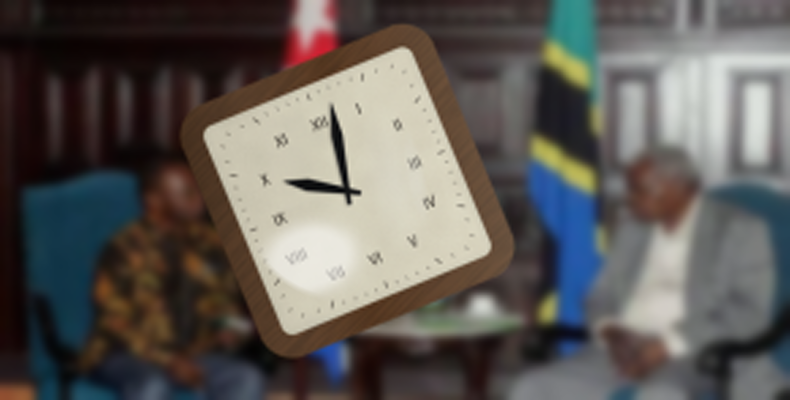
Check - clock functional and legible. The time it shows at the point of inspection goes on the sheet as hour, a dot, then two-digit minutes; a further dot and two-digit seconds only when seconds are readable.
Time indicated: 10.02
